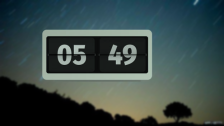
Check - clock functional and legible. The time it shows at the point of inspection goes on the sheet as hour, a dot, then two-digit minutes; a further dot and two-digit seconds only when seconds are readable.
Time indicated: 5.49
